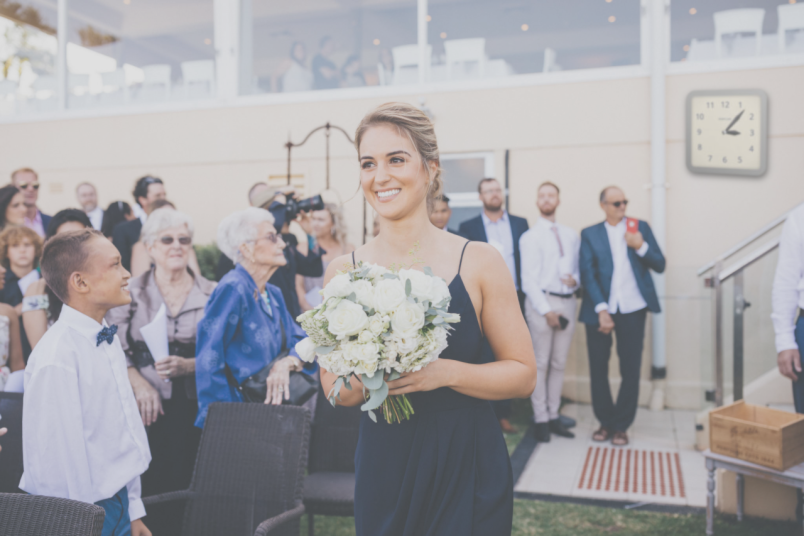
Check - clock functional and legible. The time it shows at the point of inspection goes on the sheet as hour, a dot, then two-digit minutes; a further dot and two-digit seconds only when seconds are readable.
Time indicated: 3.07
